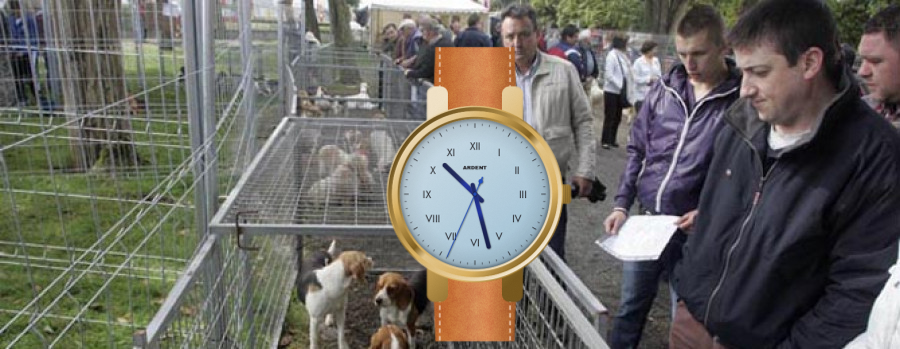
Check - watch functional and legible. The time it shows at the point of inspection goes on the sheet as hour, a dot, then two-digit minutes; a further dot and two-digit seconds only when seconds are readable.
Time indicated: 10.27.34
